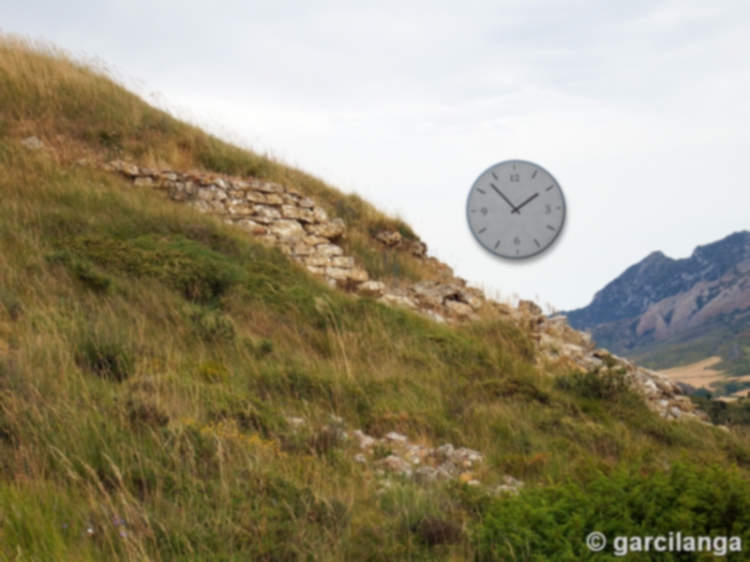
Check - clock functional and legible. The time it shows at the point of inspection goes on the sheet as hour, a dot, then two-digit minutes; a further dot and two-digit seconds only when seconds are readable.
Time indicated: 1.53
